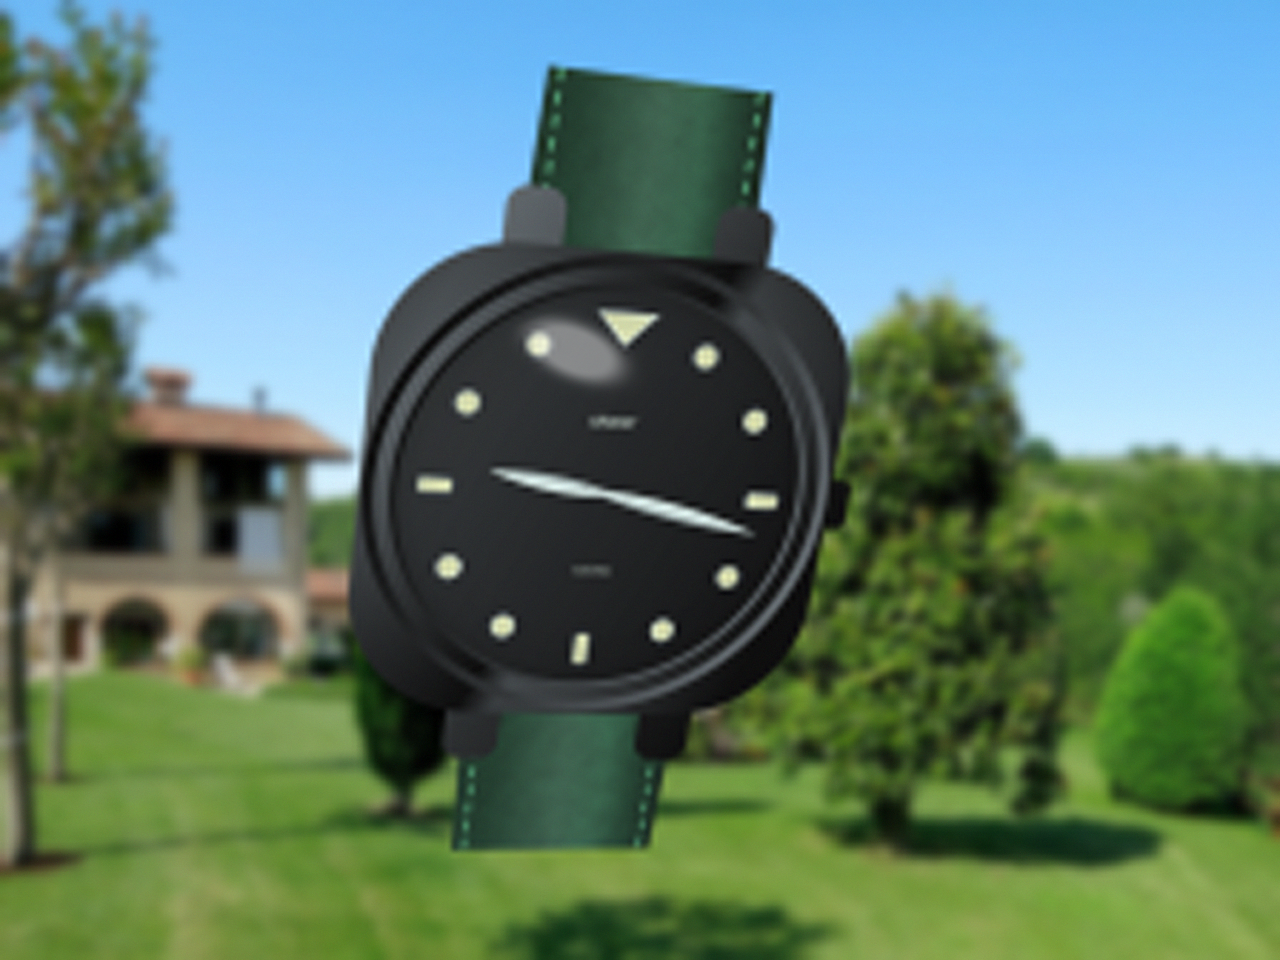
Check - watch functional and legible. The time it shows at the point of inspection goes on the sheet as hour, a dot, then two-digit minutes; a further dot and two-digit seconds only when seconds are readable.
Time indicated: 9.17
